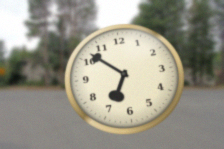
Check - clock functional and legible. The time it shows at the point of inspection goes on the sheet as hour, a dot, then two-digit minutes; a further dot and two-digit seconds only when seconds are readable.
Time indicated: 6.52
